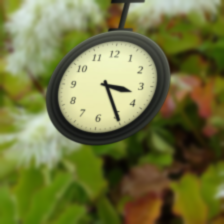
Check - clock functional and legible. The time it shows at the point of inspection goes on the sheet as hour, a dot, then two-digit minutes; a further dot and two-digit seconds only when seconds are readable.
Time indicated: 3.25
